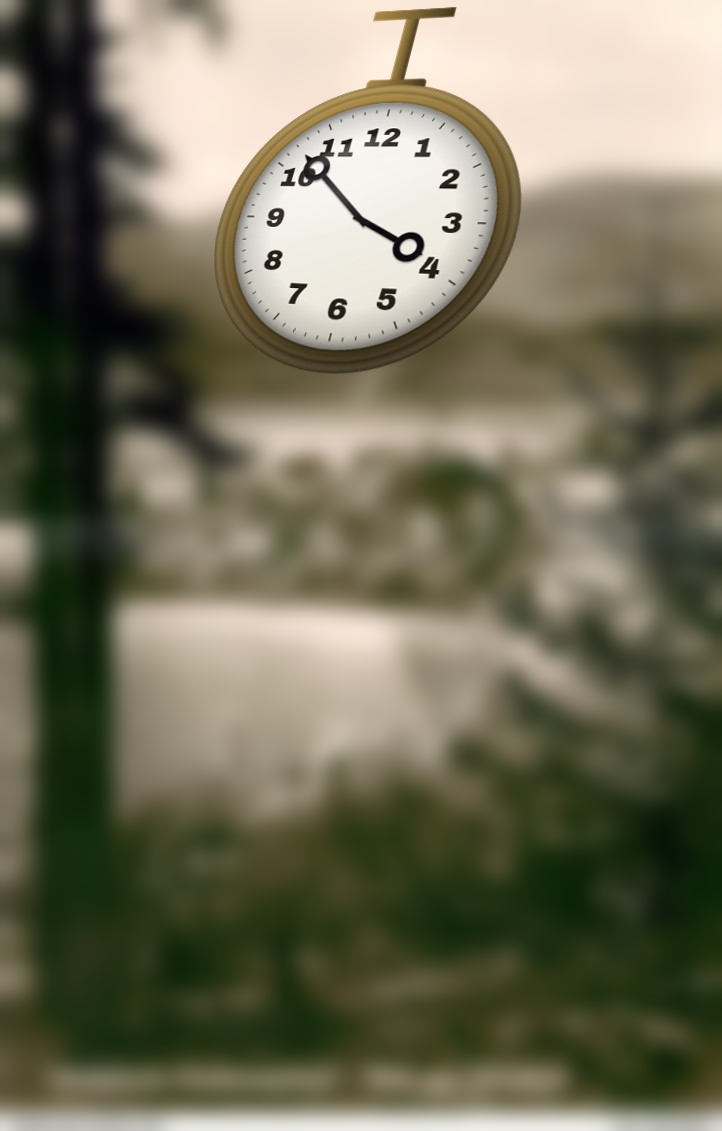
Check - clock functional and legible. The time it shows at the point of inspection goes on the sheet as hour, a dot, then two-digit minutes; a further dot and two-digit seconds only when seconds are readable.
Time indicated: 3.52
